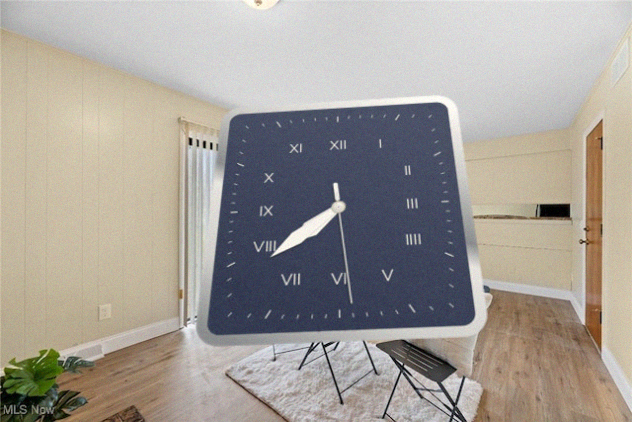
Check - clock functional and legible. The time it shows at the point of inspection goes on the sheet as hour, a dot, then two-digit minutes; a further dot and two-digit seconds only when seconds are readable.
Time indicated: 7.38.29
